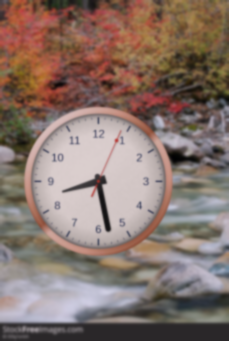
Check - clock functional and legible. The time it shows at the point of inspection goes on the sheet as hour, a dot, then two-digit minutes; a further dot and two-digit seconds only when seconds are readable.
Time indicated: 8.28.04
